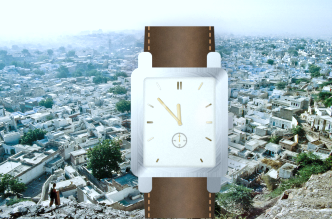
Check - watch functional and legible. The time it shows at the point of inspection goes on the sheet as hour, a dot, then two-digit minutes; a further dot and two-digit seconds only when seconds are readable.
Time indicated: 11.53
